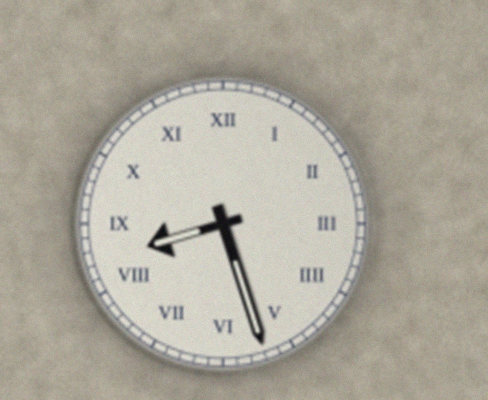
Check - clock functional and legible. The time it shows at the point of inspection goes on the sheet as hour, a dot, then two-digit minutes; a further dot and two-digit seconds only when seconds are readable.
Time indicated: 8.27
